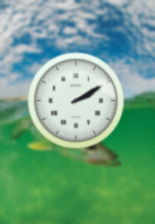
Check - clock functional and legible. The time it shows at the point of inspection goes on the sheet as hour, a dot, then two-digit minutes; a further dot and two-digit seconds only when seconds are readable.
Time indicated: 2.10
